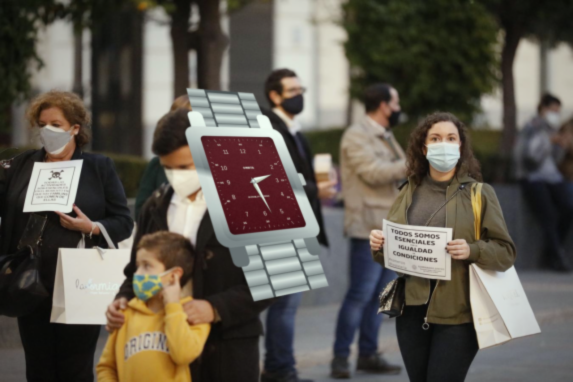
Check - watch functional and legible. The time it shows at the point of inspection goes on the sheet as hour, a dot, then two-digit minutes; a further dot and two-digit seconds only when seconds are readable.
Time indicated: 2.28
